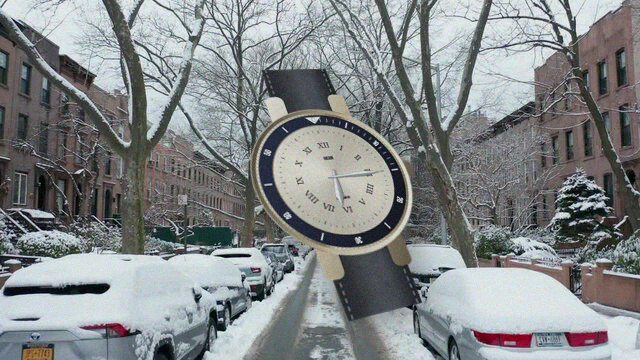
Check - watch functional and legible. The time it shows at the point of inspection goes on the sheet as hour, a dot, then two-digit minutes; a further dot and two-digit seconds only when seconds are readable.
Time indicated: 6.15
